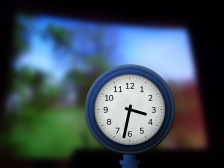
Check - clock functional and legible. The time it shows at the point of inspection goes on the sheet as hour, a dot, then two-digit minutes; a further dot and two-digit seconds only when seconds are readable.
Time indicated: 3.32
